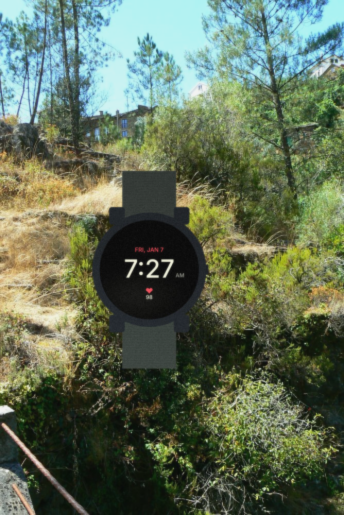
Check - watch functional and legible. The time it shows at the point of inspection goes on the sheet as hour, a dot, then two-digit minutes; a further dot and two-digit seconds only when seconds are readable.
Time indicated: 7.27
